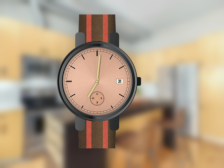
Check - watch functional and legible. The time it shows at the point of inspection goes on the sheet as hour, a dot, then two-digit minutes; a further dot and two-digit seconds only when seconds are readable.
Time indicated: 7.01
